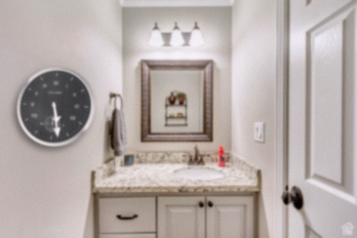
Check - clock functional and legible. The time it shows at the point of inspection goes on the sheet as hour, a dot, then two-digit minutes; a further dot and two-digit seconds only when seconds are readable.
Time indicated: 5.28
